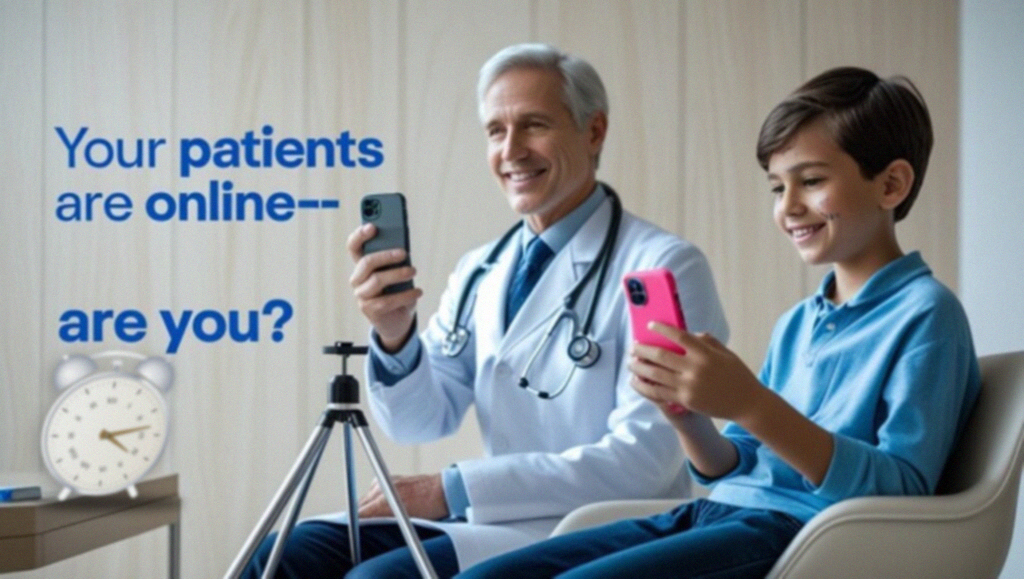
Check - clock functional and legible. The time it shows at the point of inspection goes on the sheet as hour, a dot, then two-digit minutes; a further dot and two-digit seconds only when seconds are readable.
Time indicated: 4.13
